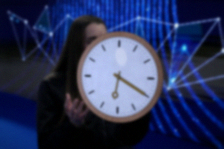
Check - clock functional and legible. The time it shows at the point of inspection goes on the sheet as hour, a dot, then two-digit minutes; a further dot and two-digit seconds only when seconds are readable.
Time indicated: 6.20
